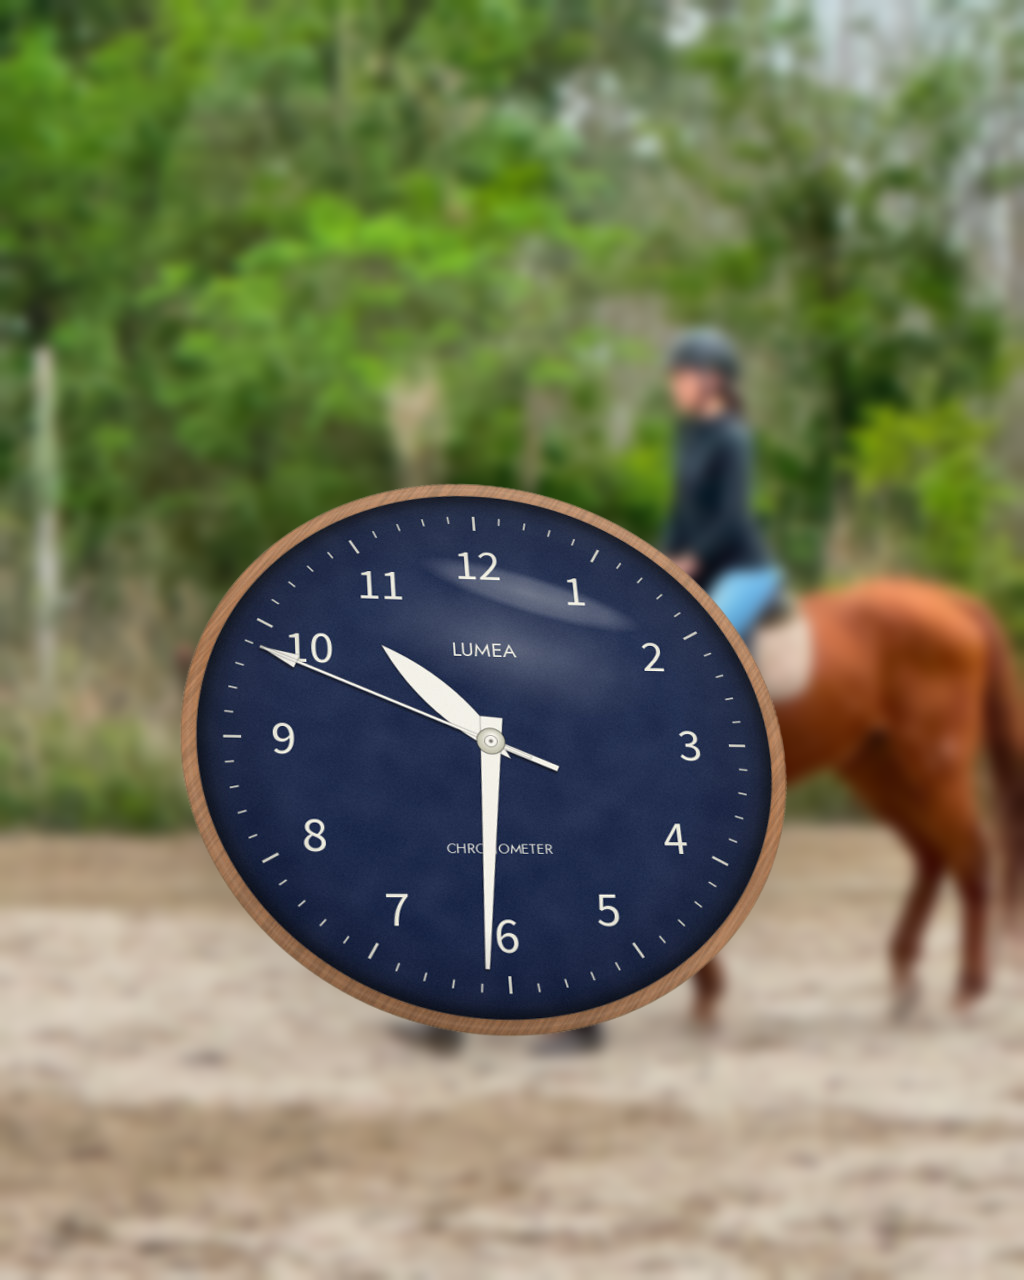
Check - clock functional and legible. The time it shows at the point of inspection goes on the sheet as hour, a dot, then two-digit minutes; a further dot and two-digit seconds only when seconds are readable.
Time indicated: 10.30.49
